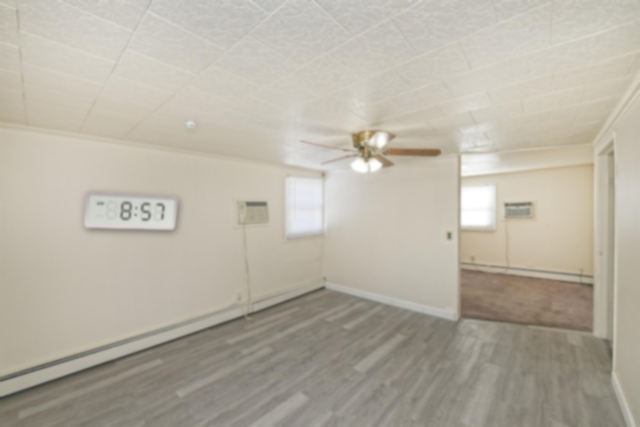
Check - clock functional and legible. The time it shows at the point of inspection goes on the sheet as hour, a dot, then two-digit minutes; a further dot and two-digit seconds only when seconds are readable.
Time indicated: 8.57
